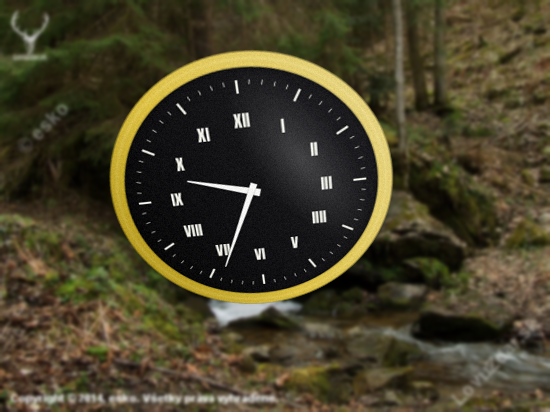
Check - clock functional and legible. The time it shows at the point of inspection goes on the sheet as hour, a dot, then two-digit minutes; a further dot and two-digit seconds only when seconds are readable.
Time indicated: 9.34
